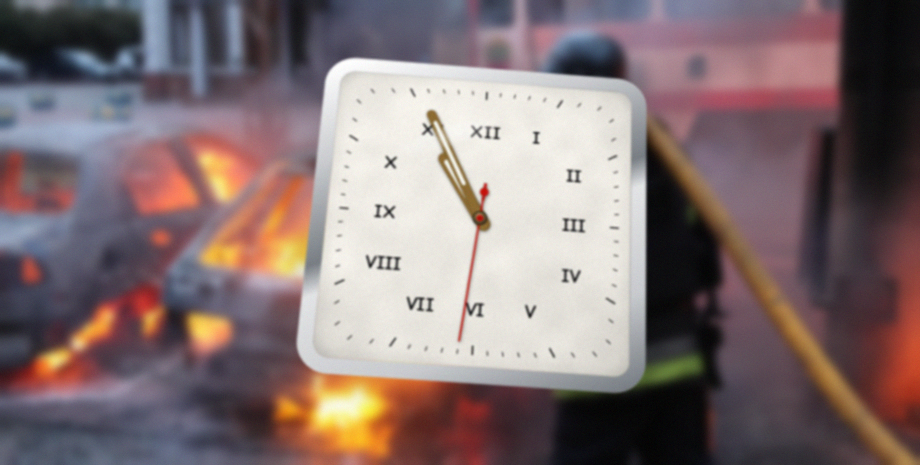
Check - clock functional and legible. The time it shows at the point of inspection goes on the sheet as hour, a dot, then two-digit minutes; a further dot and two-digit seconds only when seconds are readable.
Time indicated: 10.55.31
